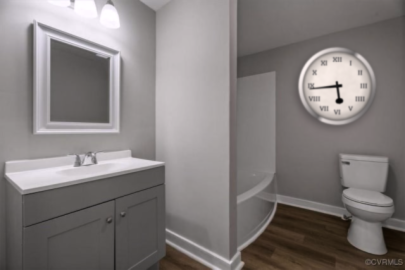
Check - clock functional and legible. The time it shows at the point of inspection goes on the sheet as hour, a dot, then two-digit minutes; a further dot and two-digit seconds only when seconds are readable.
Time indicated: 5.44
